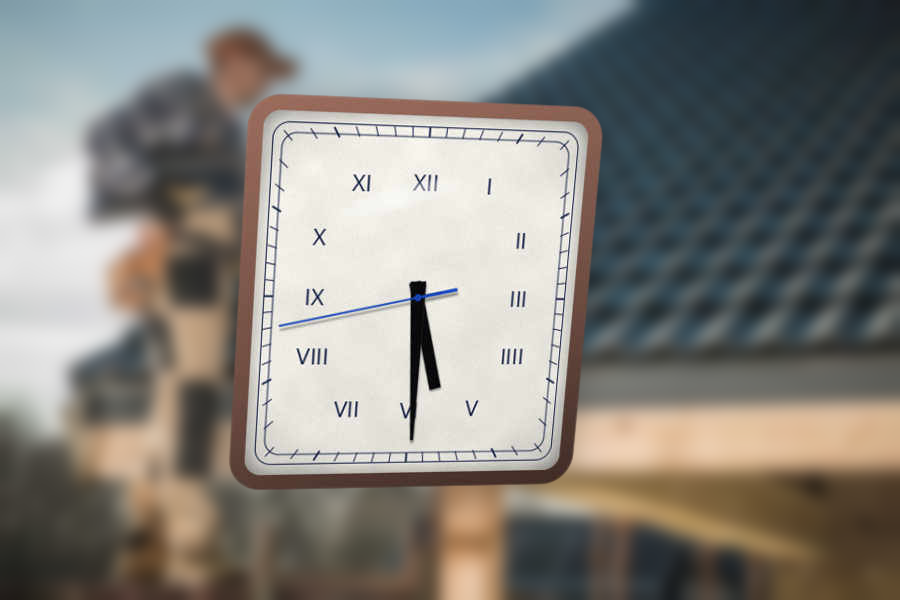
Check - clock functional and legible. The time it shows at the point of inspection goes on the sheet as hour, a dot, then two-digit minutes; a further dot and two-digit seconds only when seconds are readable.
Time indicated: 5.29.43
